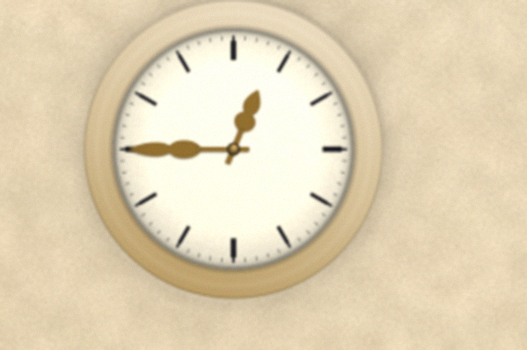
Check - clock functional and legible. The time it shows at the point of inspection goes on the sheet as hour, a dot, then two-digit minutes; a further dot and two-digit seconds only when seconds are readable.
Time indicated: 12.45
